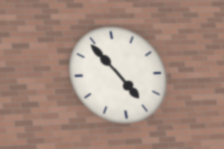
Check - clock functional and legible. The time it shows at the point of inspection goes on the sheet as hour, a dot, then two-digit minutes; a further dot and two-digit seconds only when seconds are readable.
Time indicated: 4.54
